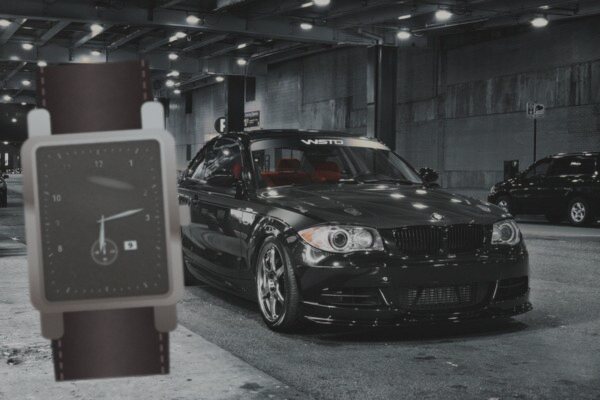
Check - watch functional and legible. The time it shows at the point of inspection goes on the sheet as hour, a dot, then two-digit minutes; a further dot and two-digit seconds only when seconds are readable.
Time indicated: 6.13
